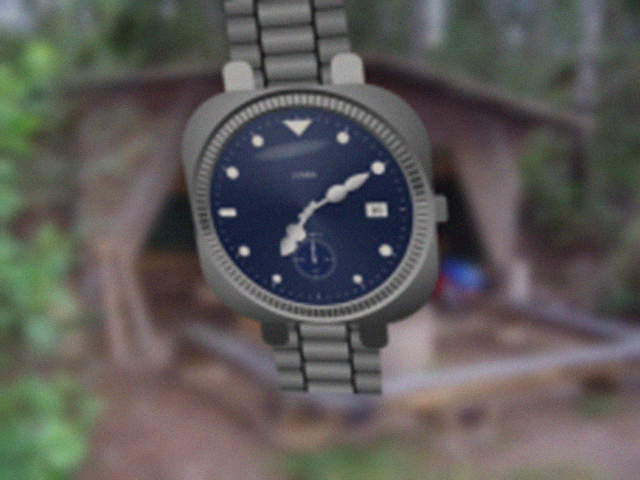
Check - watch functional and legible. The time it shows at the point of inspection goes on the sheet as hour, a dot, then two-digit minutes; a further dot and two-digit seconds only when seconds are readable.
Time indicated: 7.10
